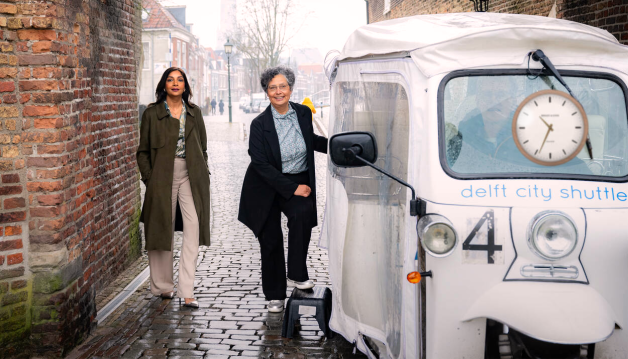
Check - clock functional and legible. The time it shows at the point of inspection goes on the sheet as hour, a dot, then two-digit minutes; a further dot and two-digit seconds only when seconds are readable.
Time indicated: 10.34
